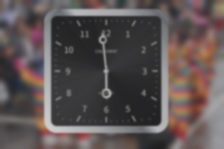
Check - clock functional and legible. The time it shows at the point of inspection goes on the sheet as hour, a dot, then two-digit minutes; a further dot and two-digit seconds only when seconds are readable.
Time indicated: 5.59
